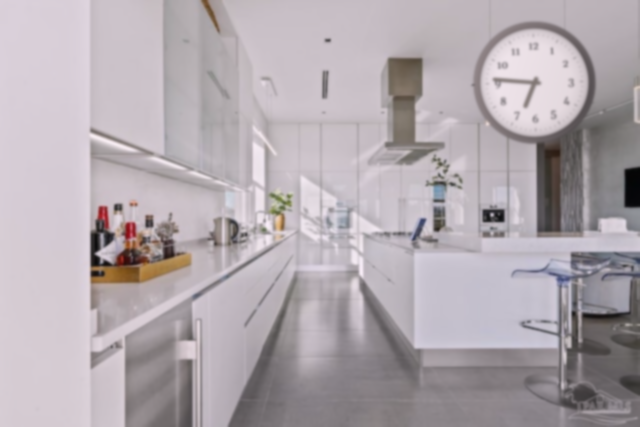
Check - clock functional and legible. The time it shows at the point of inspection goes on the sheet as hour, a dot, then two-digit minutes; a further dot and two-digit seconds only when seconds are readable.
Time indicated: 6.46
